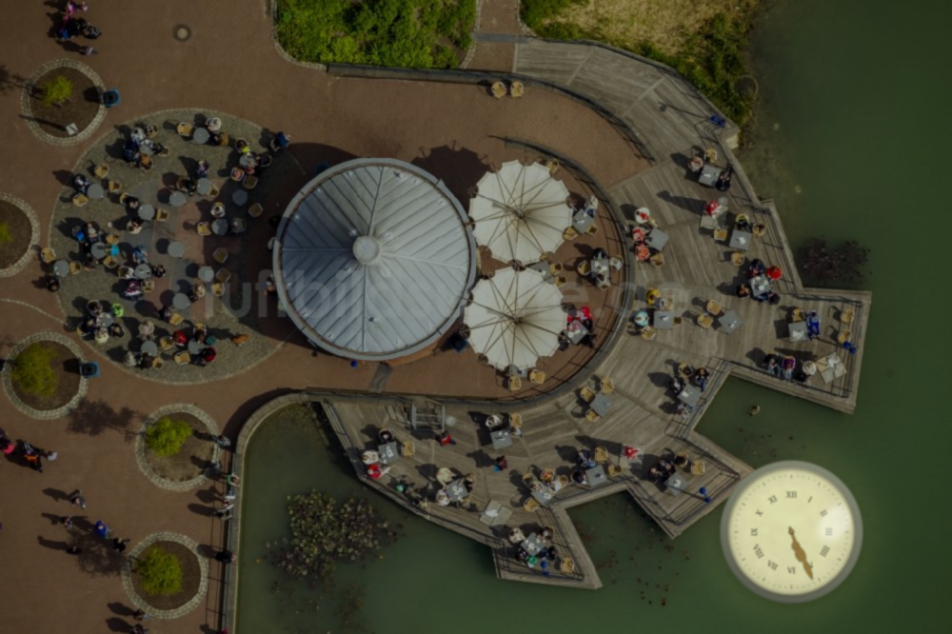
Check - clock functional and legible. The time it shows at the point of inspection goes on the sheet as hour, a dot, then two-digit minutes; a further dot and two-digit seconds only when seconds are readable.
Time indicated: 5.26
